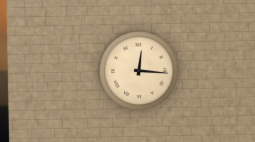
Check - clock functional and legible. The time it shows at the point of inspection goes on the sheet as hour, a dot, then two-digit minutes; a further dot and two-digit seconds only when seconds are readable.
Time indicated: 12.16
